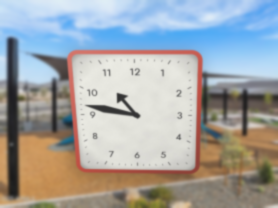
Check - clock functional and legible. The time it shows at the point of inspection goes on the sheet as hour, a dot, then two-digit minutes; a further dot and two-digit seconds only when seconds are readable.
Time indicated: 10.47
